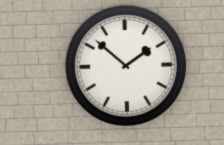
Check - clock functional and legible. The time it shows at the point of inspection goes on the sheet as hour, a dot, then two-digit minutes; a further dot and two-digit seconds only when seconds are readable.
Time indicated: 1.52
